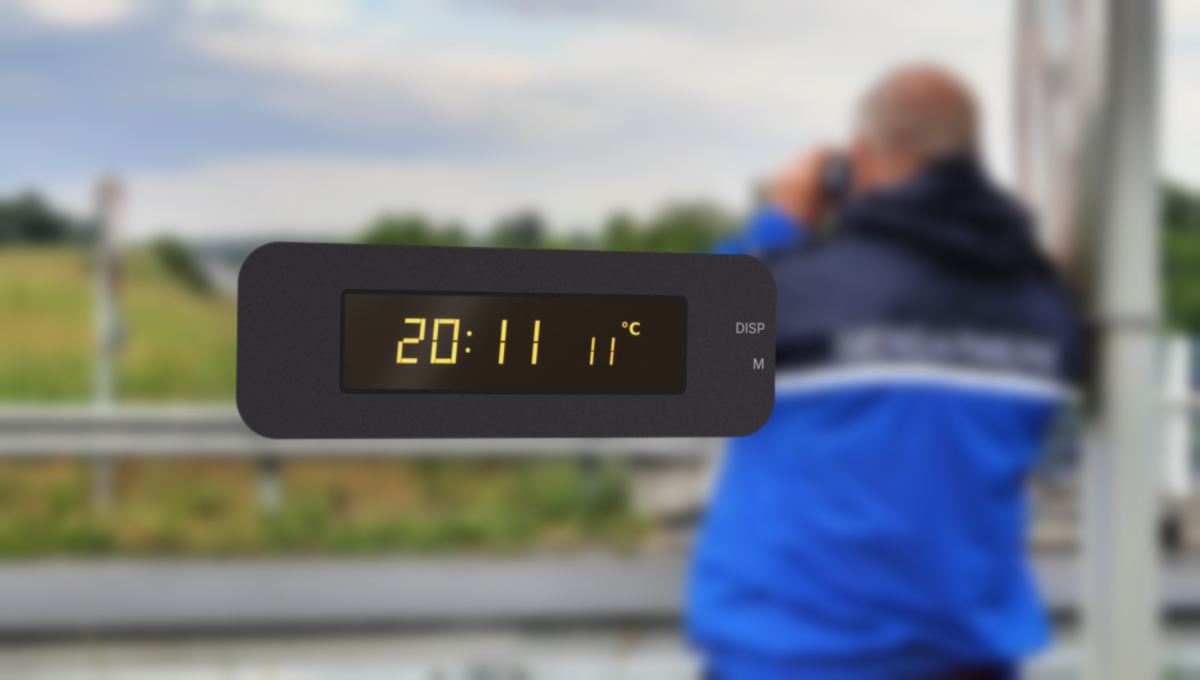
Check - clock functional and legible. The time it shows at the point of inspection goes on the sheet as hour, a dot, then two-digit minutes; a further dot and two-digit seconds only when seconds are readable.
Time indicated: 20.11
